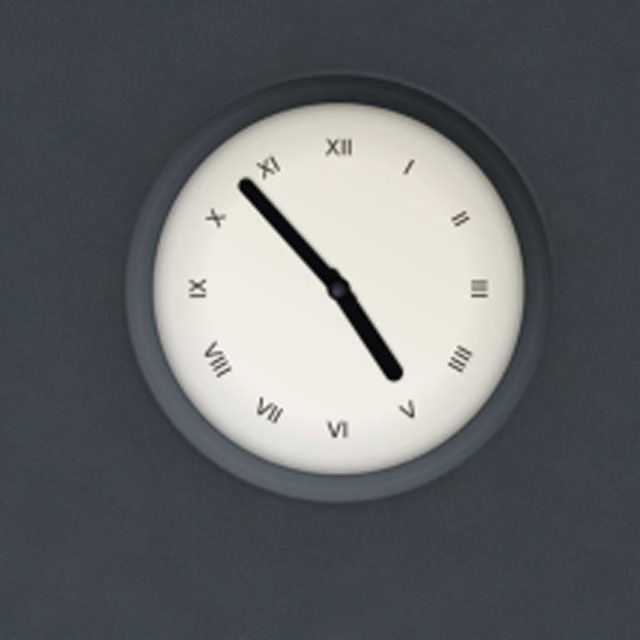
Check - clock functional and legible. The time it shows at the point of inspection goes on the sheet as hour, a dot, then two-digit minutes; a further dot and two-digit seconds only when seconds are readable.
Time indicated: 4.53
